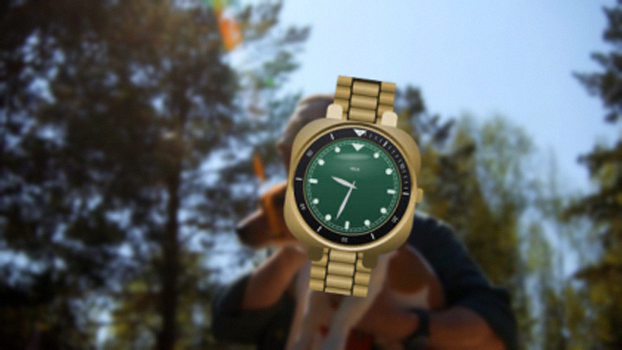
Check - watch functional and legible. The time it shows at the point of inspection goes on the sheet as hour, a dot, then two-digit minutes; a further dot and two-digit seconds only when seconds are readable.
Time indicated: 9.33
